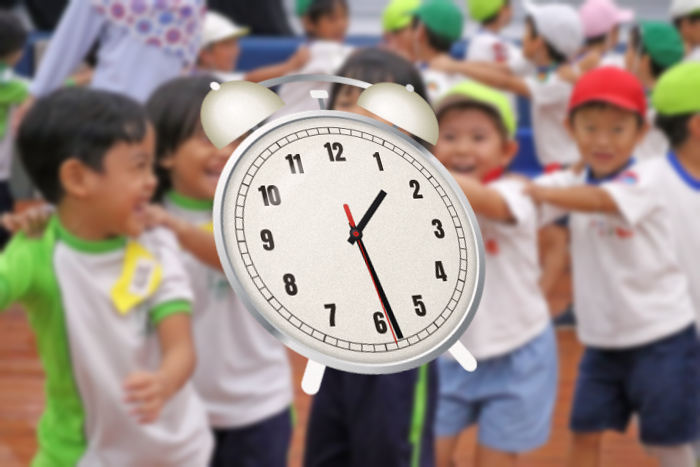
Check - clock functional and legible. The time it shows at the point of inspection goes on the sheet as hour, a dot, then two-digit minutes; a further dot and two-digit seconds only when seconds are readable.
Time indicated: 1.28.29
